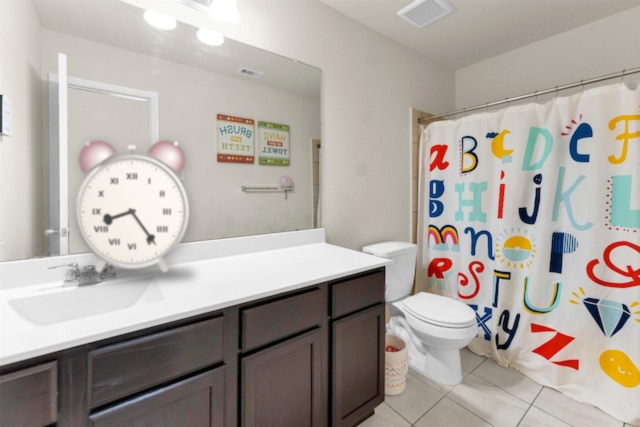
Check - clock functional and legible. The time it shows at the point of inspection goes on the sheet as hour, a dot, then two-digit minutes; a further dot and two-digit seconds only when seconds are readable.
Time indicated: 8.24
